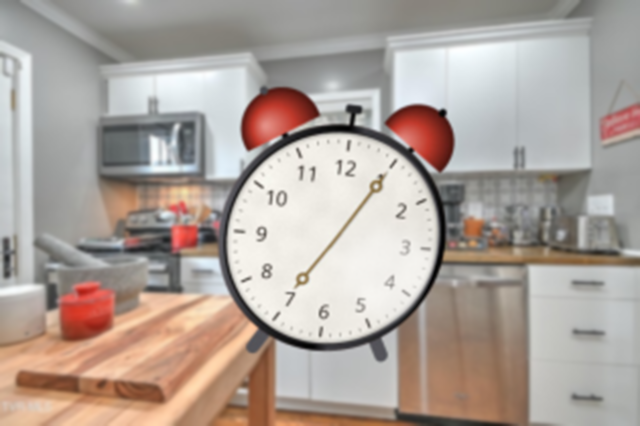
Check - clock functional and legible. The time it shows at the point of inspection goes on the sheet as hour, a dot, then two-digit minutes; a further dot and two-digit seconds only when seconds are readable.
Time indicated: 7.05
